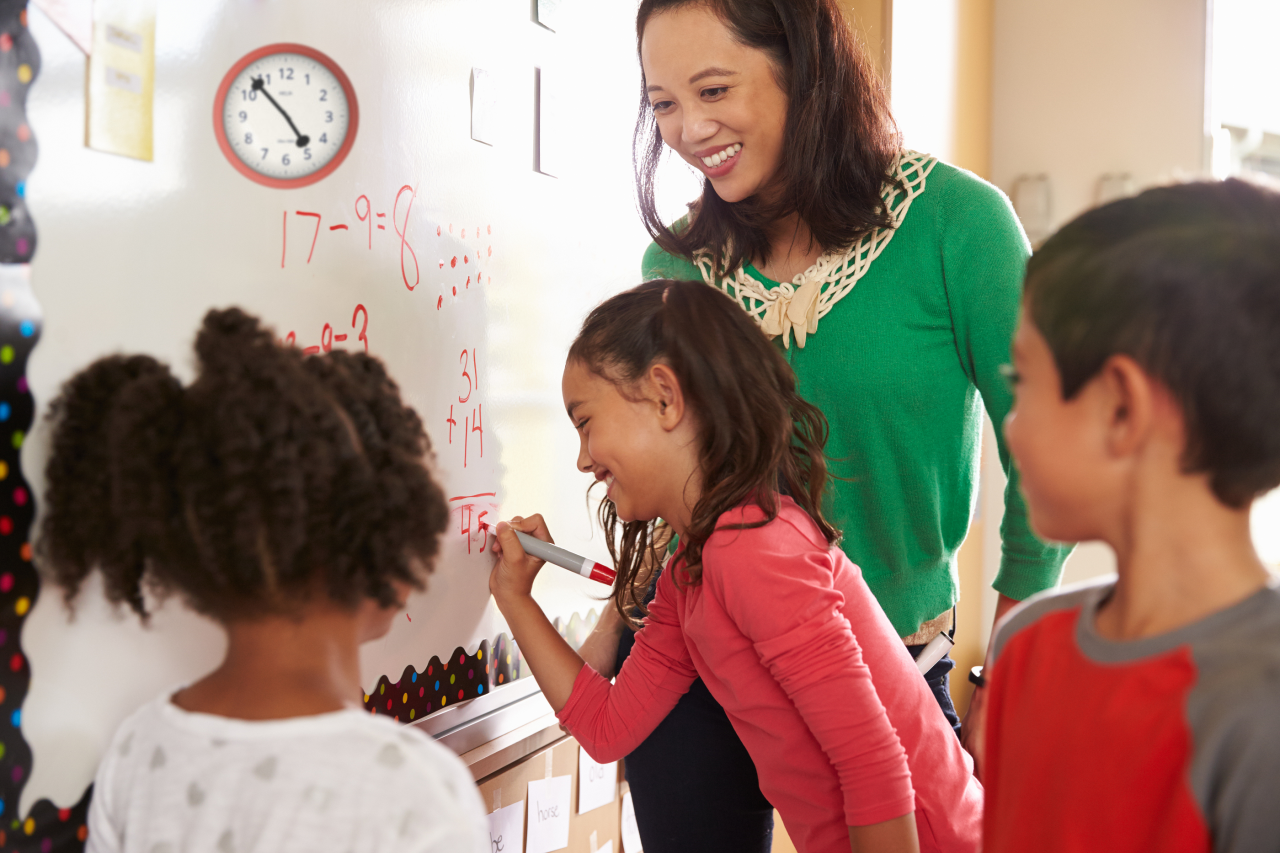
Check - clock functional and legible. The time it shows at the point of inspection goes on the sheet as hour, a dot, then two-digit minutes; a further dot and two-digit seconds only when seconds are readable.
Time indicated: 4.53
